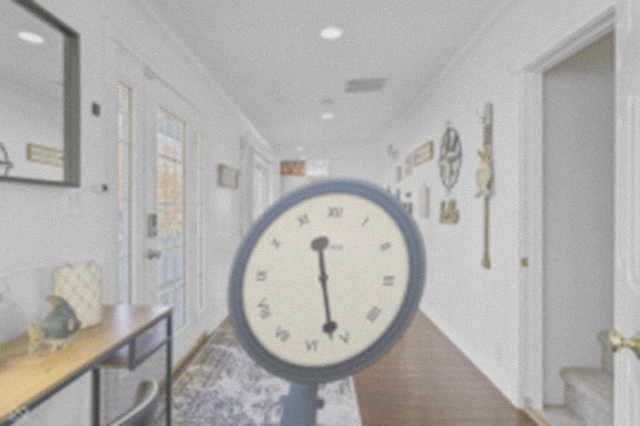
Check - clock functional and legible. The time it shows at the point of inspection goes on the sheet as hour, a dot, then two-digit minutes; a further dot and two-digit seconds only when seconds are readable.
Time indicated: 11.27
